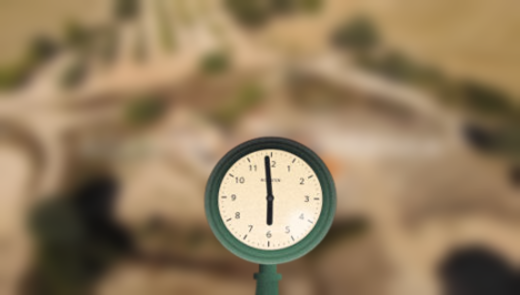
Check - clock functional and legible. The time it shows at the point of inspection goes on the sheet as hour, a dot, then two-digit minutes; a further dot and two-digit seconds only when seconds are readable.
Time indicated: 5.59
